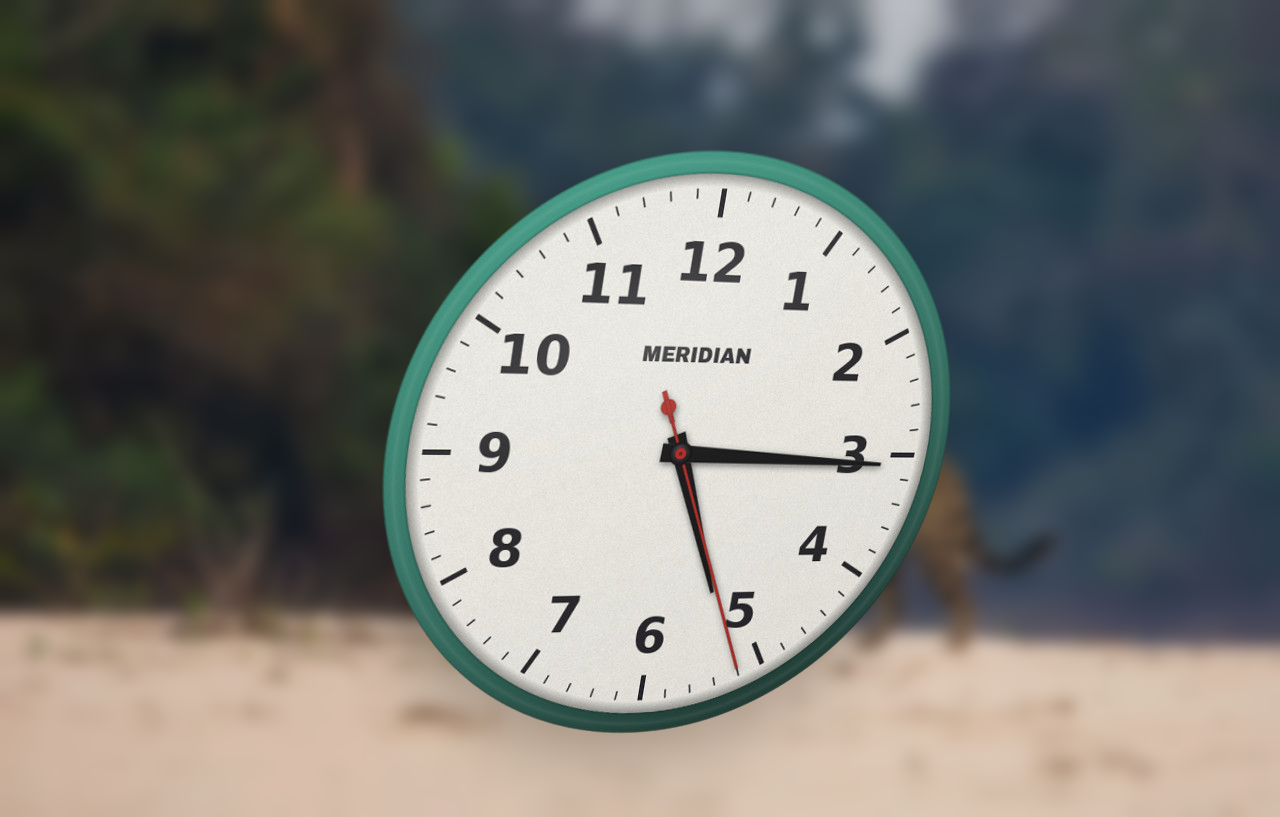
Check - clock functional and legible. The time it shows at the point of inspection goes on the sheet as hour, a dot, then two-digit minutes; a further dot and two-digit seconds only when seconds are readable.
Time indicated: 5.15.26
